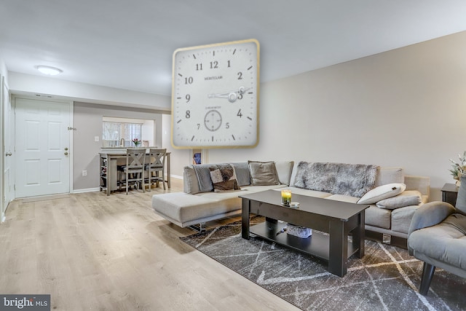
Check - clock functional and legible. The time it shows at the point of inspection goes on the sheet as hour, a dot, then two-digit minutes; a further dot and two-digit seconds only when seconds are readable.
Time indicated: 3.14
